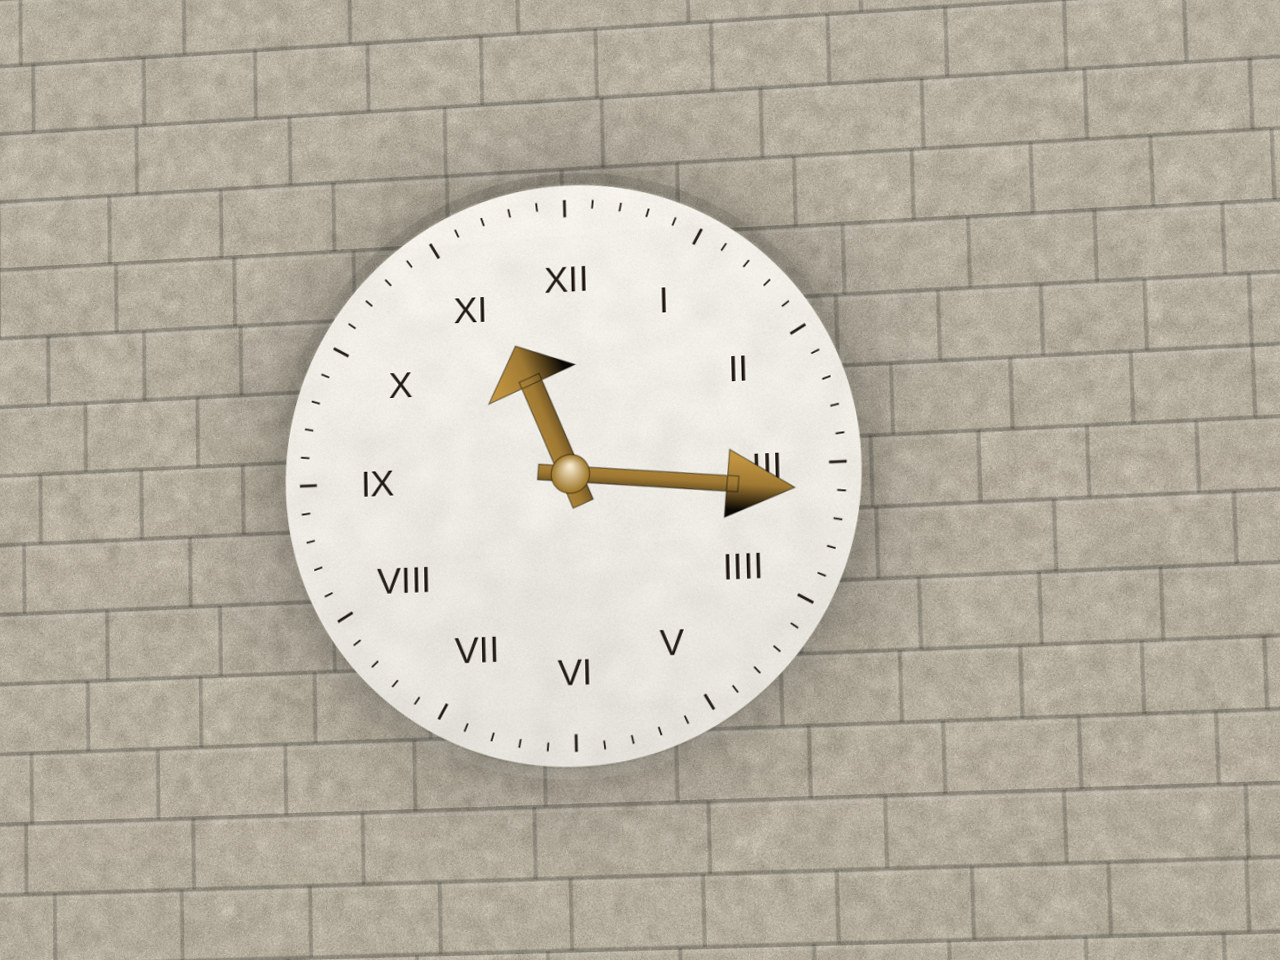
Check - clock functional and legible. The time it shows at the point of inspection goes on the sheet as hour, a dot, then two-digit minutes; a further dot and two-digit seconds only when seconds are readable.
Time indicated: 11.16
